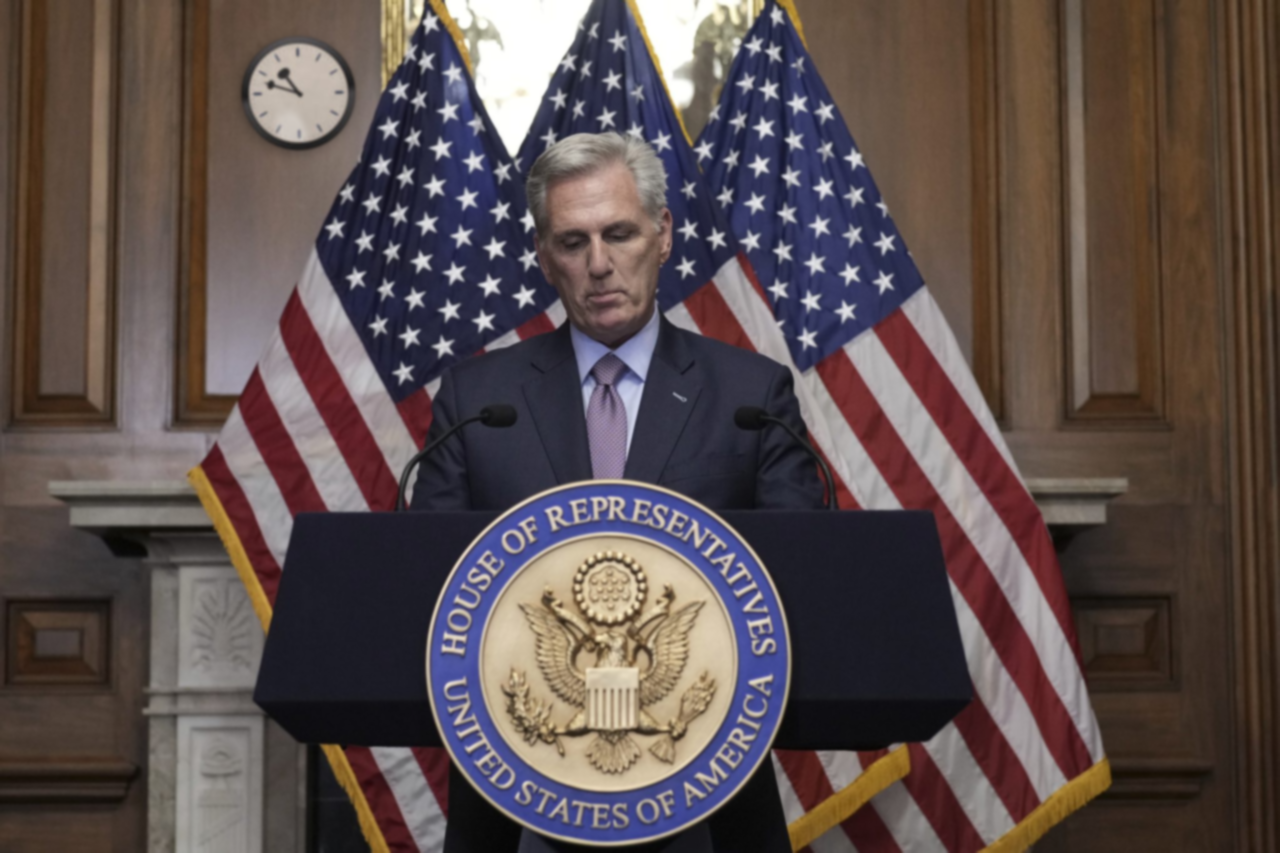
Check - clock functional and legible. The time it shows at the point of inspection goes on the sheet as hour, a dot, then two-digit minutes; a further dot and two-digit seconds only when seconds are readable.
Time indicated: 10.48
